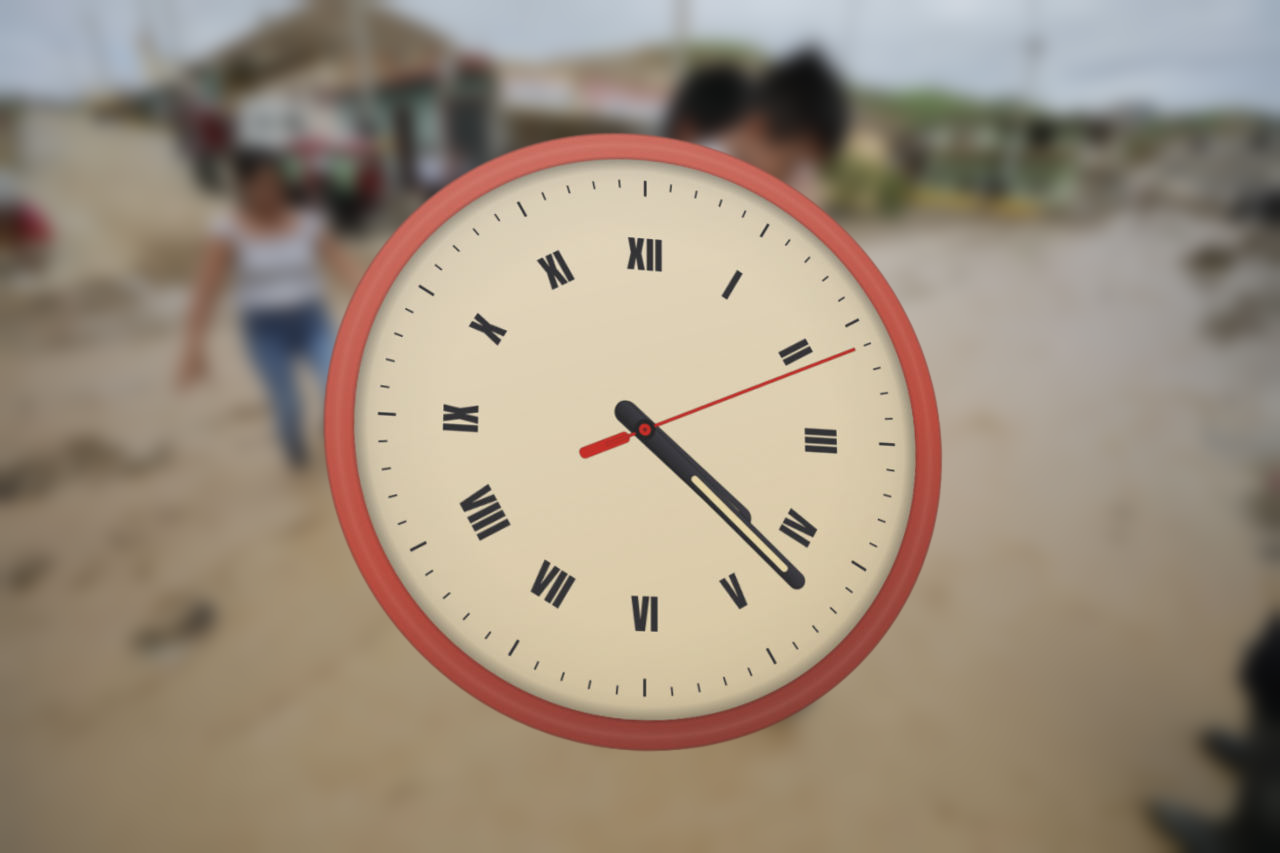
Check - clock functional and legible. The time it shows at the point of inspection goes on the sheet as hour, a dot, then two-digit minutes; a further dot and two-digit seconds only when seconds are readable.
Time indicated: 4.22.11
